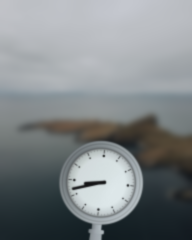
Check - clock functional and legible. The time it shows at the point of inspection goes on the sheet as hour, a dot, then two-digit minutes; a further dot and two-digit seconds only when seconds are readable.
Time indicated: 8.42
